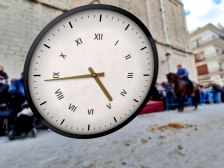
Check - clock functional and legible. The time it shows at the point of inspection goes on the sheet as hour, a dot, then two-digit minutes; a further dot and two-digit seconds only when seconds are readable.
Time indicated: 4.44
